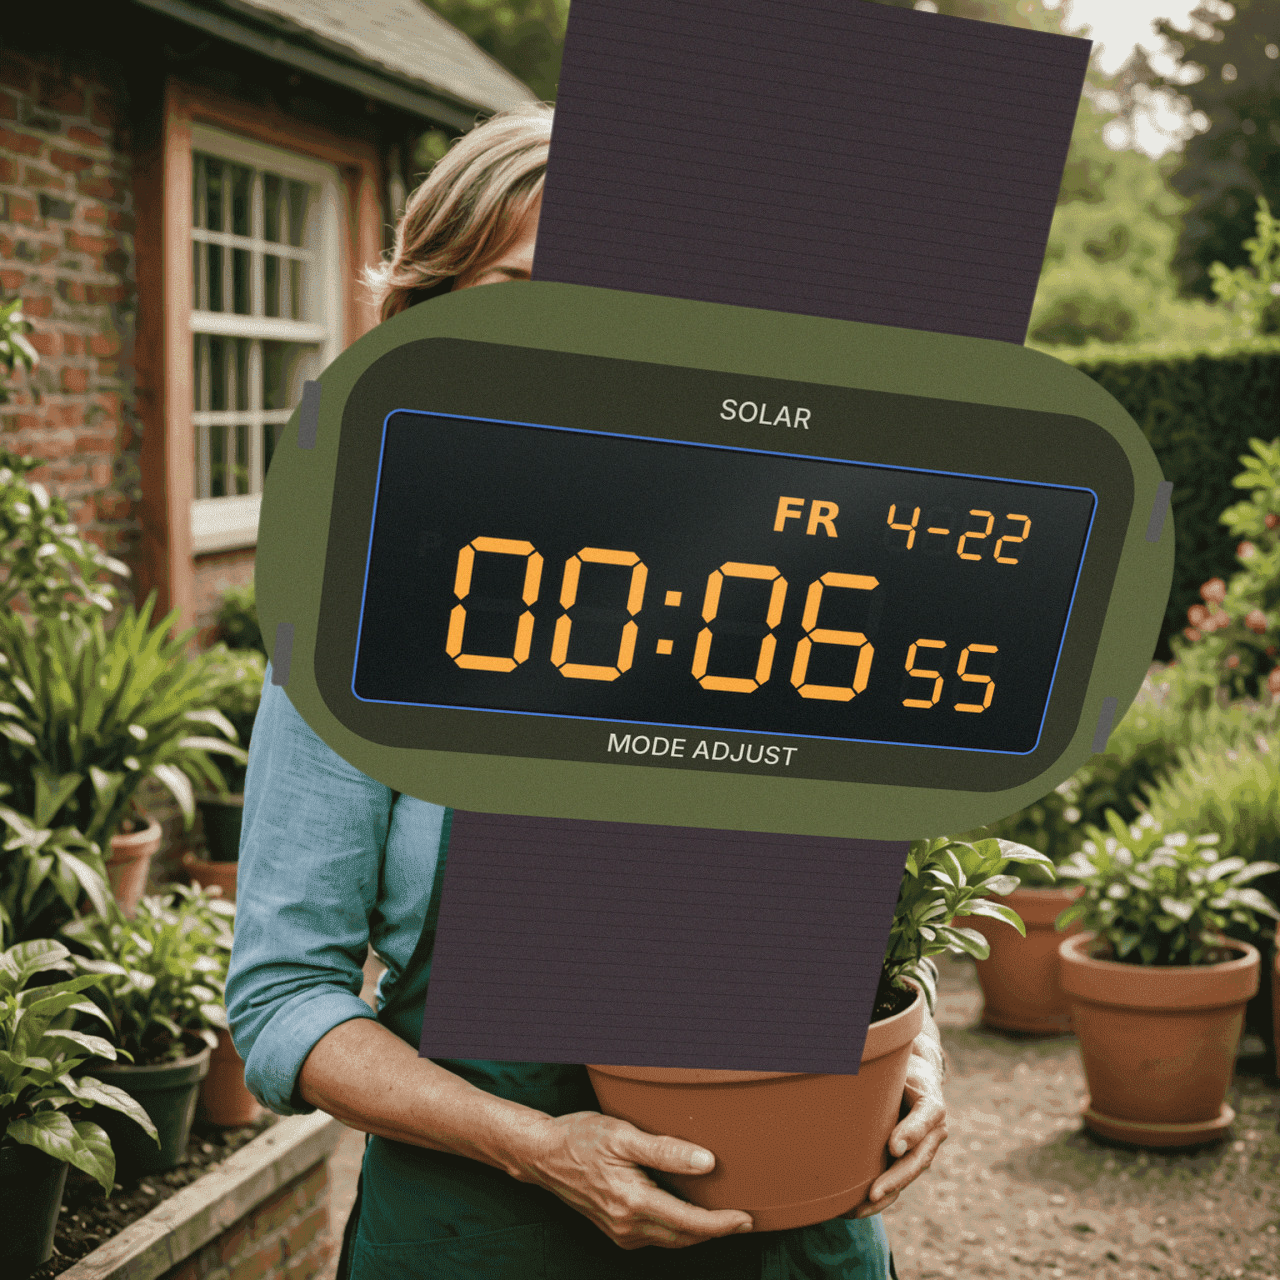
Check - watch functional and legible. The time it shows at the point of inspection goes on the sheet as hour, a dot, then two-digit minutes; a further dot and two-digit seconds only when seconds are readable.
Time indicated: 0.06.55
